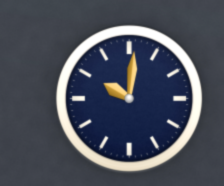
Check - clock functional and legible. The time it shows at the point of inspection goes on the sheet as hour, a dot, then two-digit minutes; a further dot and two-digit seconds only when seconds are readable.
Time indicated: 10.01
